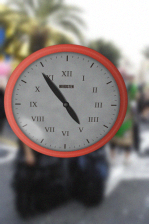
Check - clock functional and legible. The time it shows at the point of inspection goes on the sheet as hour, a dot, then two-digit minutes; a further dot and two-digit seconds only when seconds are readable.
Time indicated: 4.54
